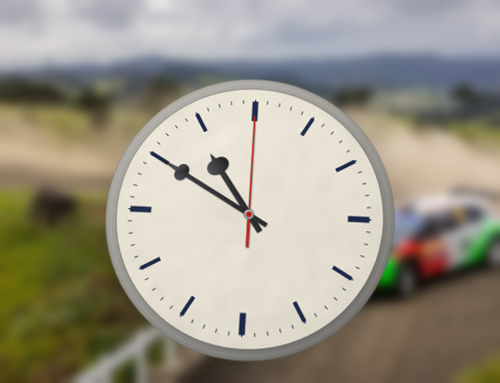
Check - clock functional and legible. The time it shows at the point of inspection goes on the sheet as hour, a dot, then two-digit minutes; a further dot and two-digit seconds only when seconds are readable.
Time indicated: 10.50.00
